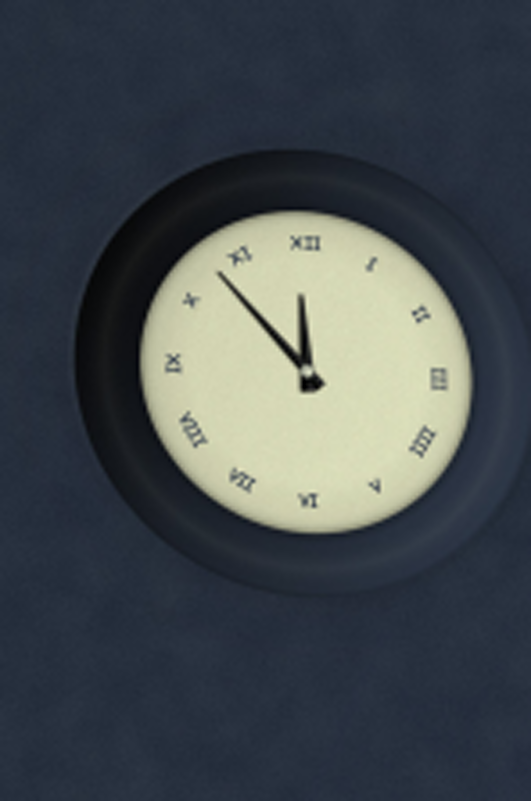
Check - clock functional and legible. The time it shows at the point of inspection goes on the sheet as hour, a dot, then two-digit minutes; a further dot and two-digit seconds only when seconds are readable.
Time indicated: 11.53
